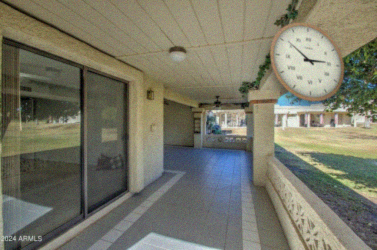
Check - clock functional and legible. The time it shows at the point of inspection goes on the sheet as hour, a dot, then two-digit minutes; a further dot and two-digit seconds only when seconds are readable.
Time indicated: 2.51
